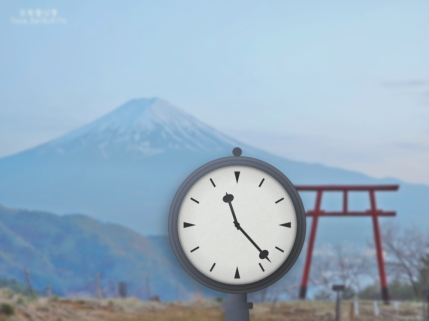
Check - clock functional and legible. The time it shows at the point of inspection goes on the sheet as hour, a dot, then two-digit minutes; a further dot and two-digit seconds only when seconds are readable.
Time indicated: 11.23
